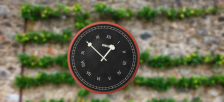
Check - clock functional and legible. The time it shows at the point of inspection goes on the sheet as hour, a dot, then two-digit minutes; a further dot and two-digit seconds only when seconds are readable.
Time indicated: 12.50
